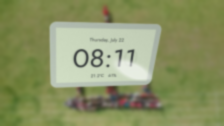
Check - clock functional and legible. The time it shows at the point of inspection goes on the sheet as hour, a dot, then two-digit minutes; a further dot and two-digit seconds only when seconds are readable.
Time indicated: 8.11
